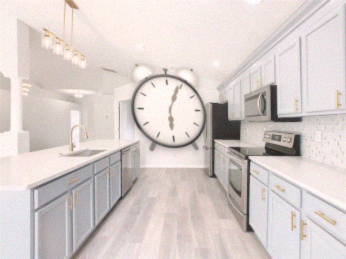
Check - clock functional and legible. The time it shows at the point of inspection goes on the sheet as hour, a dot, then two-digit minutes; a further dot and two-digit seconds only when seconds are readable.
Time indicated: 6.04
